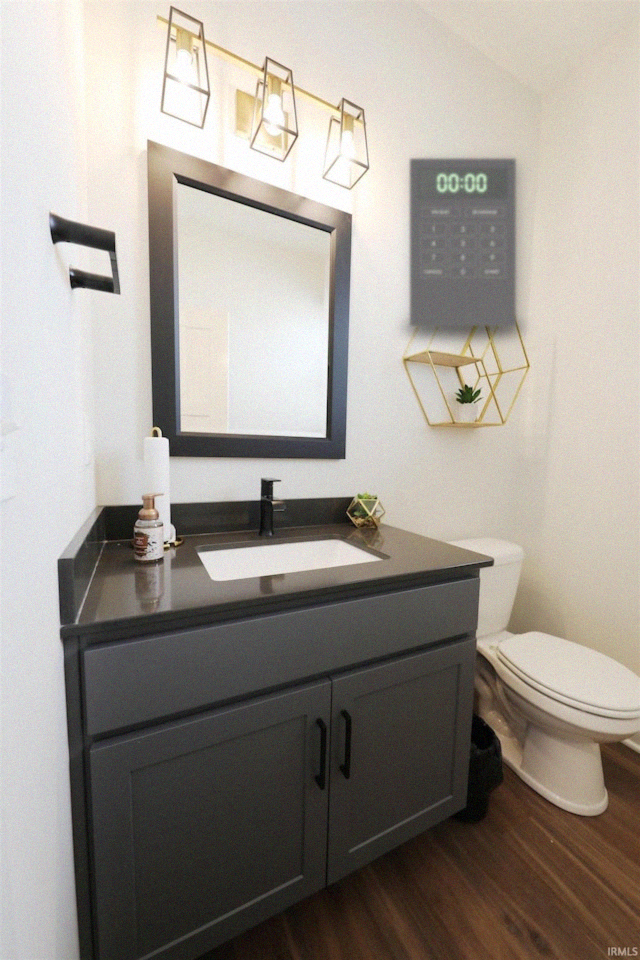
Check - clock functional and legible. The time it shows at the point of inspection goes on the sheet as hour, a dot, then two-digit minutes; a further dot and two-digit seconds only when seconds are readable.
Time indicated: 0.00
